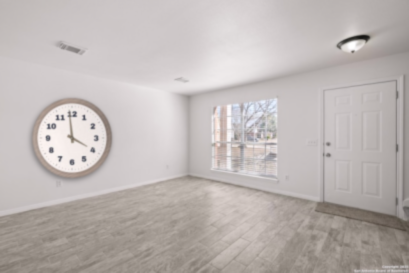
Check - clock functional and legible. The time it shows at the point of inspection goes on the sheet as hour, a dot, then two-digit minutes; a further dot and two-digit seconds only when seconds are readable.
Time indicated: 3.59
